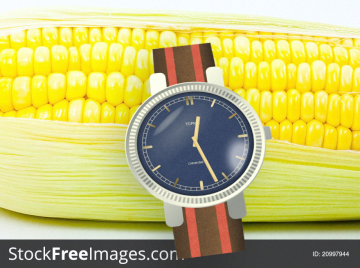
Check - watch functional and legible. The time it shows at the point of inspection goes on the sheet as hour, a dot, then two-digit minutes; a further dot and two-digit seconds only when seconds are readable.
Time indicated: 12.27
